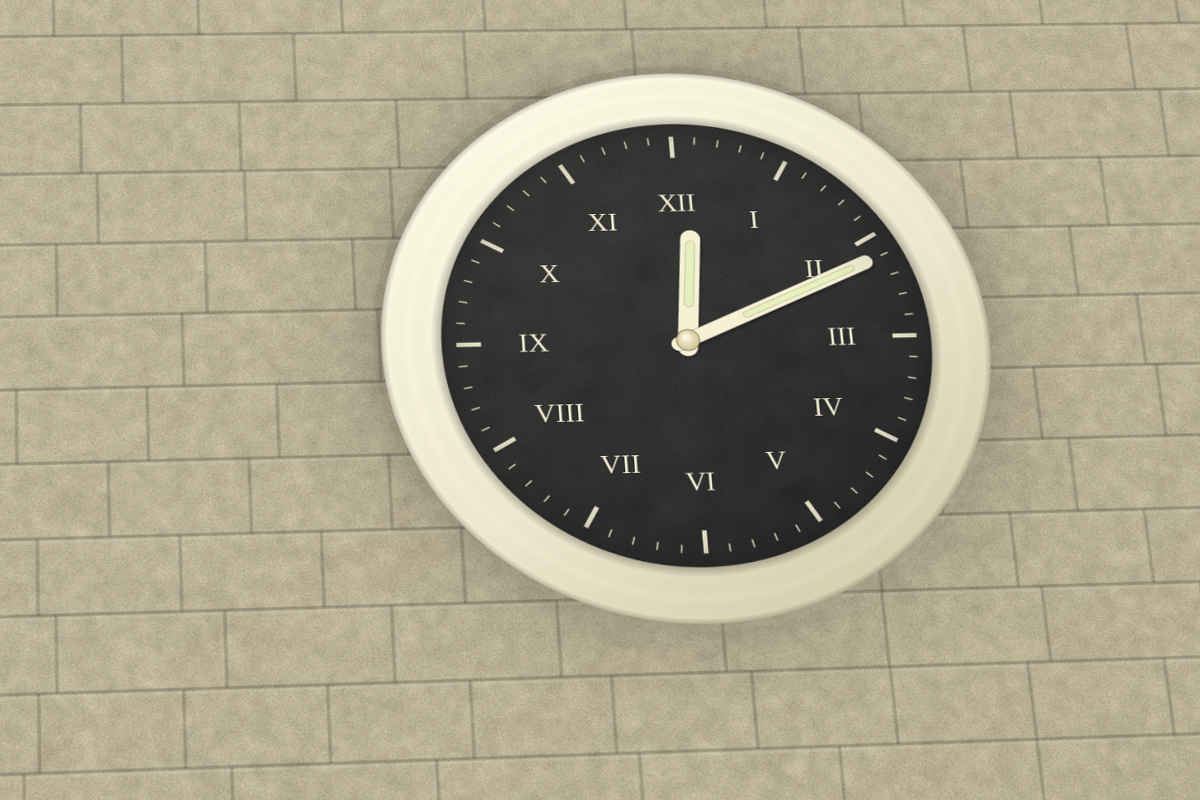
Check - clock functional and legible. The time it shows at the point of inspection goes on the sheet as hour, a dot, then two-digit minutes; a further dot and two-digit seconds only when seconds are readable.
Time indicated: 12.11
